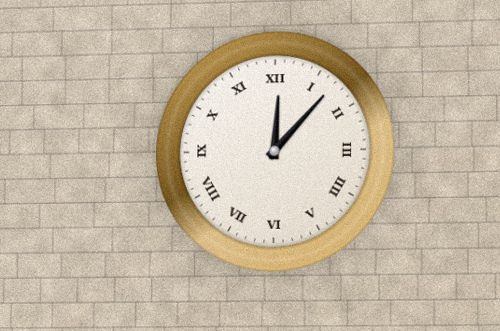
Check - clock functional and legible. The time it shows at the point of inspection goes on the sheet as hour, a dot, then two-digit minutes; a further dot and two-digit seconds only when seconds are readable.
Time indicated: 12.07
